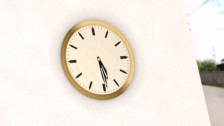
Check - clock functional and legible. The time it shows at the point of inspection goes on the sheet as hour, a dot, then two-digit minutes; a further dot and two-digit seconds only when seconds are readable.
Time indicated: 5.29
